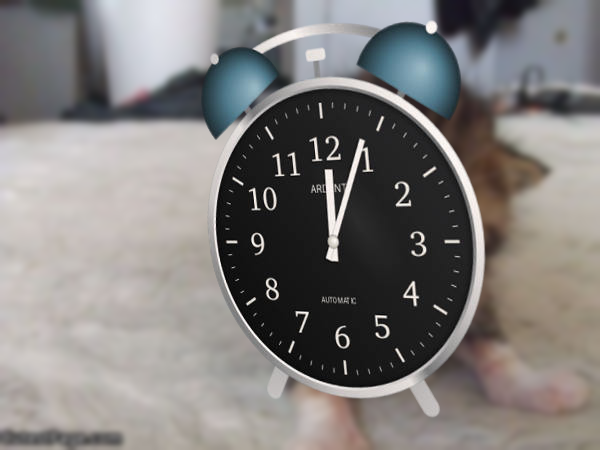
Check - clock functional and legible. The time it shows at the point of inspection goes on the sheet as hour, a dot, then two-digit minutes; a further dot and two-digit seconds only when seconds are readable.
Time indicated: 12.04
